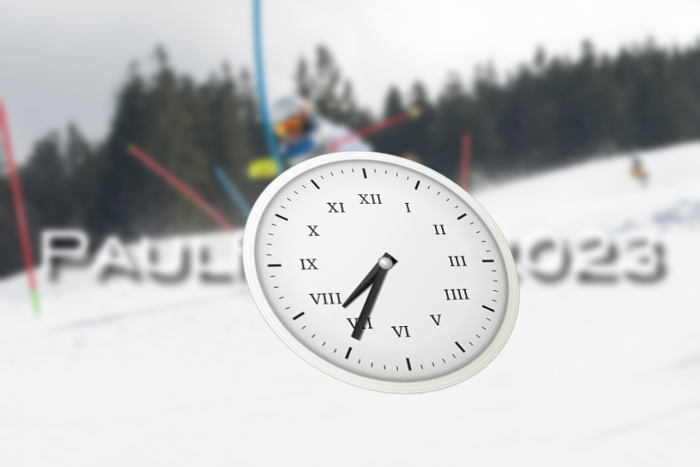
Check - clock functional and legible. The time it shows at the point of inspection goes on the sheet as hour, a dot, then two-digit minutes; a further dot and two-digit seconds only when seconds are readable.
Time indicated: 7.35
